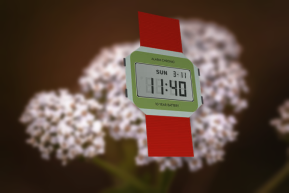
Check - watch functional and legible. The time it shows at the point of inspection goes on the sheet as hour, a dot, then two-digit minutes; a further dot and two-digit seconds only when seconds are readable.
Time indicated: 11.40
